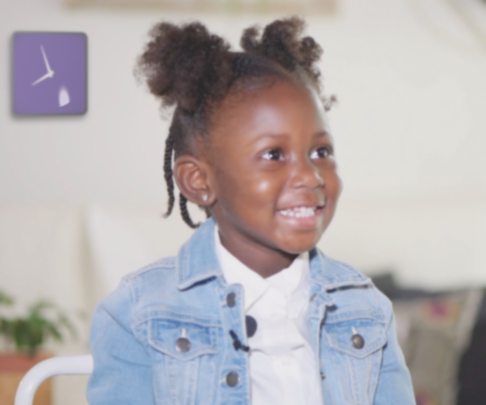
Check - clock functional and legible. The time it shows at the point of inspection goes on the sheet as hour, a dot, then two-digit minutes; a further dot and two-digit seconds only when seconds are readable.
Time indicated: 7.57
